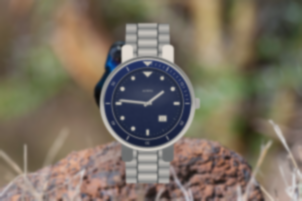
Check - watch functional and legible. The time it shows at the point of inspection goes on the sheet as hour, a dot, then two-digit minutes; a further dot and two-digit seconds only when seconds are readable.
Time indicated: 1.46
